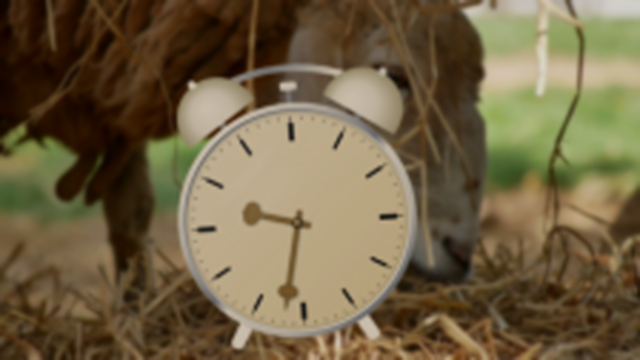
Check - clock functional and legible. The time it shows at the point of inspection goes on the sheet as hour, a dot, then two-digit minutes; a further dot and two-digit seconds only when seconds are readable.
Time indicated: 9.32
